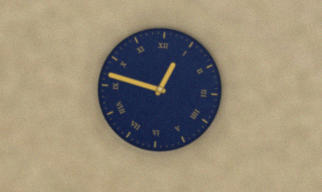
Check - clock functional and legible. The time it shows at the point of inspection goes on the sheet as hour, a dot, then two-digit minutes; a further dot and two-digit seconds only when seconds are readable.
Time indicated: 12.47
